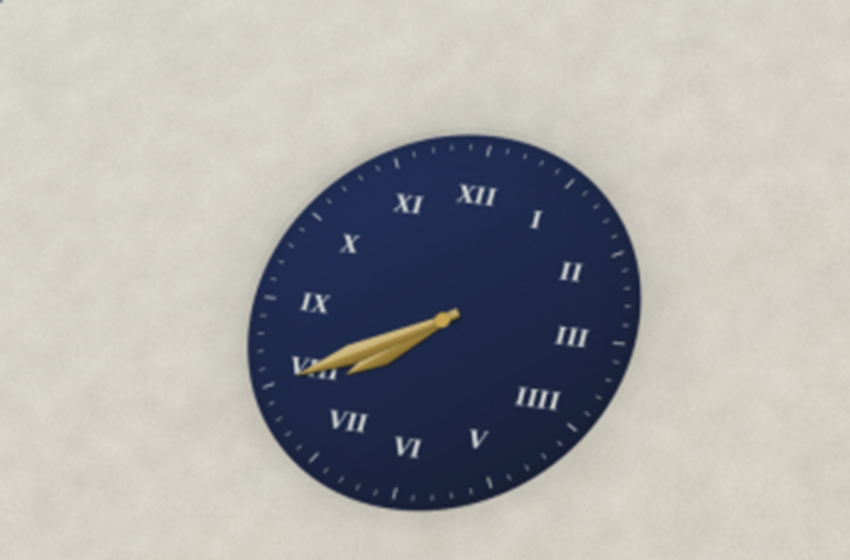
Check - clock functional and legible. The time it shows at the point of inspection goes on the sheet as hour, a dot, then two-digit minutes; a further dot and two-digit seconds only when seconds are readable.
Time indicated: 7.40
